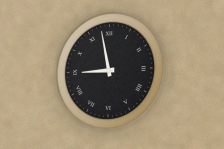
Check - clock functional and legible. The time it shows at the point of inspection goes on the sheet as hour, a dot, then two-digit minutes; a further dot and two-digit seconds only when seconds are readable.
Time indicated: 8.58
